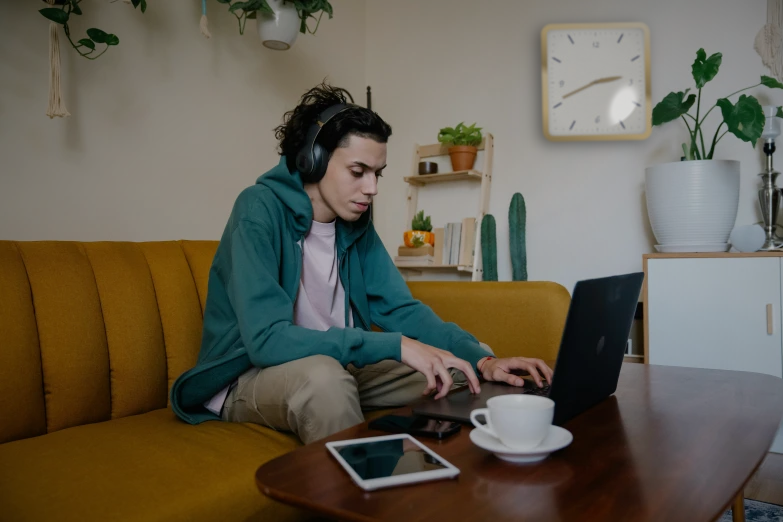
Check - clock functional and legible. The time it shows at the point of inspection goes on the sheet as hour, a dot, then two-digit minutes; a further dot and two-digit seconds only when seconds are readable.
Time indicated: 2.41
